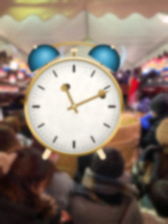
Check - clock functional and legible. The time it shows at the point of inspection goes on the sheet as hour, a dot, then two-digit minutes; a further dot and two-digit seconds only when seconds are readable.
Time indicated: 11.11
